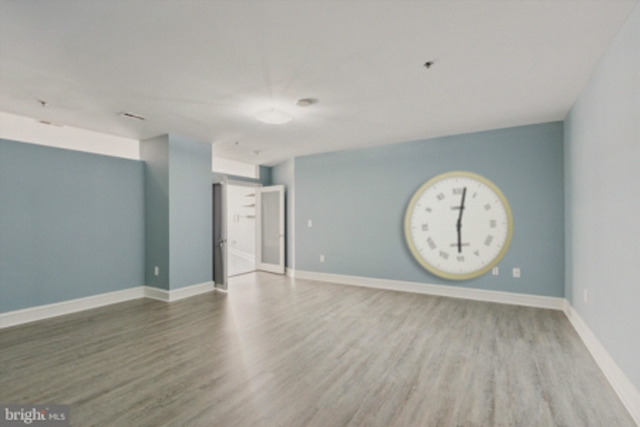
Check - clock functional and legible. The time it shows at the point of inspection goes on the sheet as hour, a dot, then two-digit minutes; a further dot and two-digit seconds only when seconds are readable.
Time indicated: 6.02
